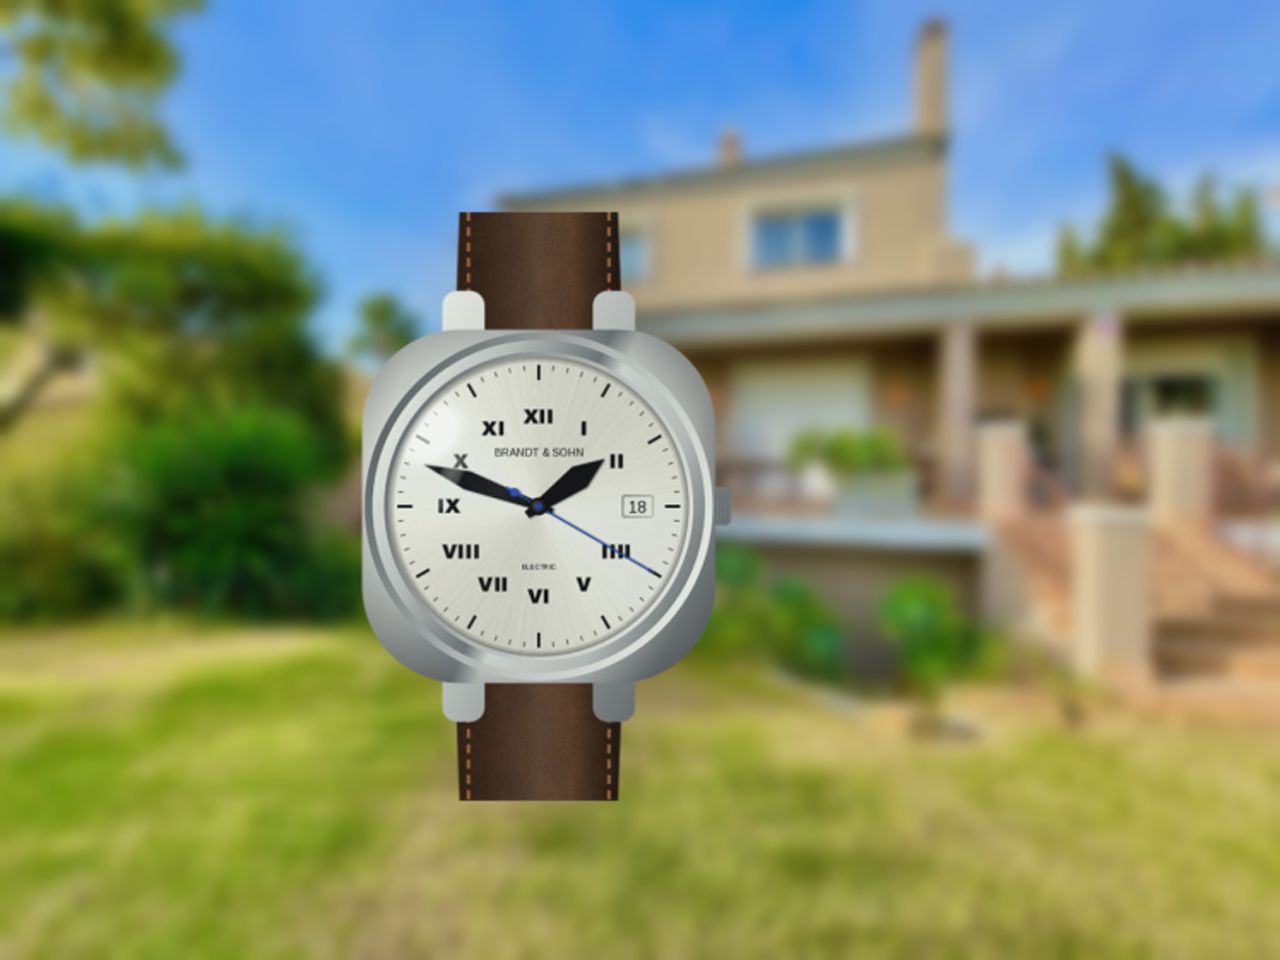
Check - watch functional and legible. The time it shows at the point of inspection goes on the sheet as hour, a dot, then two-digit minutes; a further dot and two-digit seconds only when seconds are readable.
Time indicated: 1.48.20
